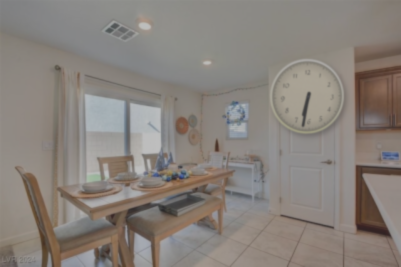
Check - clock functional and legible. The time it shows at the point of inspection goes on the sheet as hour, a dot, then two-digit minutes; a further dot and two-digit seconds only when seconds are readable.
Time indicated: 6.32
